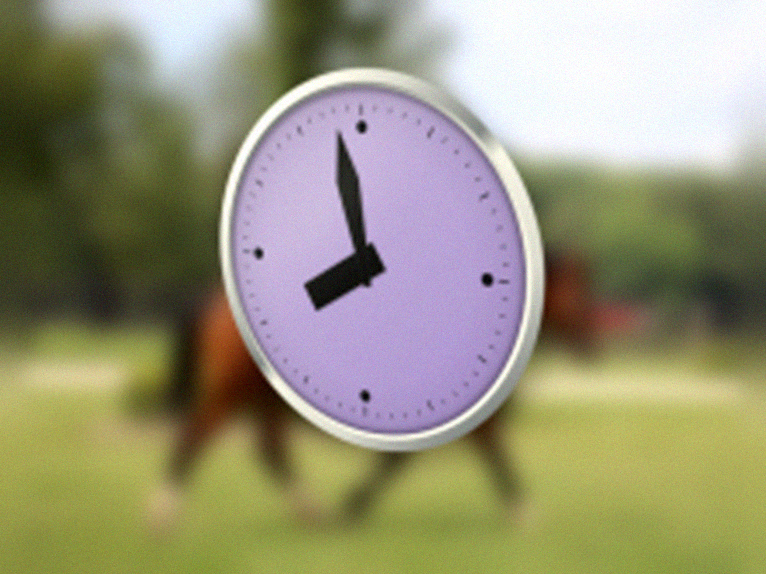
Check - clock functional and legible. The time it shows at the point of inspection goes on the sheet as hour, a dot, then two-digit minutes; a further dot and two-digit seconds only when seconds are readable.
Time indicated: 7.58
